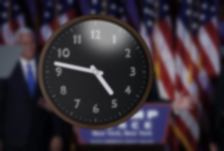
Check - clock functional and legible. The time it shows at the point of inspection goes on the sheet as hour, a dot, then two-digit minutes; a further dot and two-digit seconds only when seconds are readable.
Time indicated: 4.47
